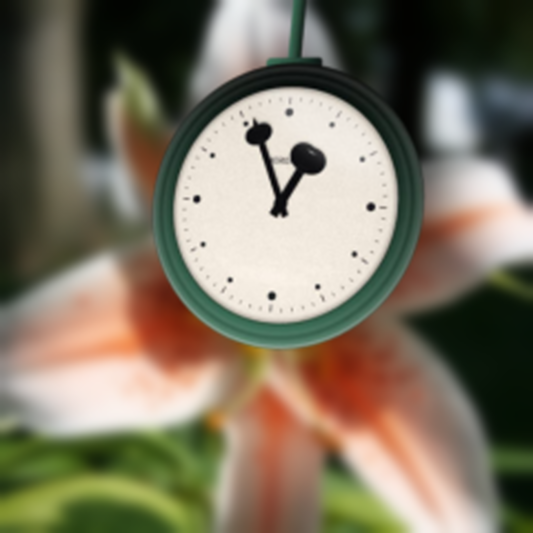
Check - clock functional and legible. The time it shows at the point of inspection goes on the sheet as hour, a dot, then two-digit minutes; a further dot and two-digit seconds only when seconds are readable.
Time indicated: 12.56
